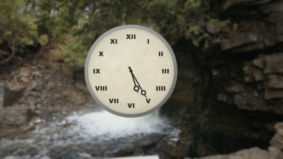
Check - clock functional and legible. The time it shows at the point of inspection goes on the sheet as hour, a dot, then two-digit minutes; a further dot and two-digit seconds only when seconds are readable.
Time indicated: 5.25
